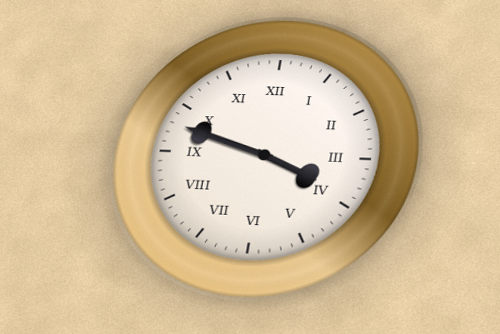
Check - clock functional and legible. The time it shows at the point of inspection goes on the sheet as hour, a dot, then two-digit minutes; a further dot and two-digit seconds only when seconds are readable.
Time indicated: 3.48
